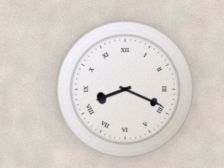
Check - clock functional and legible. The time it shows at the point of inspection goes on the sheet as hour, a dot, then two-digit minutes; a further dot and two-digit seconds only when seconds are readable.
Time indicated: 8.19
